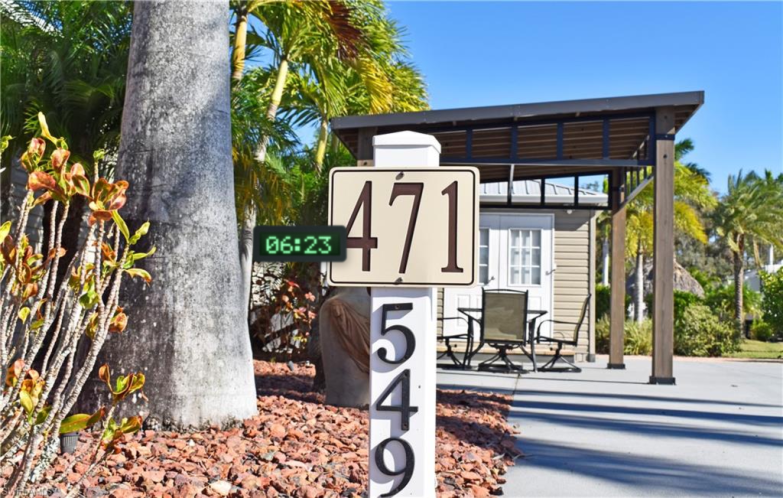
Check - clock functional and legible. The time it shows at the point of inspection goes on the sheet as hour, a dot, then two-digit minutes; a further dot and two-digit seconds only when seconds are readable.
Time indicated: 6.23
